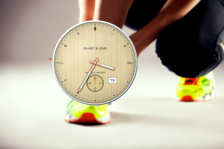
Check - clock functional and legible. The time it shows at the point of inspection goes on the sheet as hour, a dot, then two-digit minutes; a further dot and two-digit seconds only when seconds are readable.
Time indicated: 3.35
